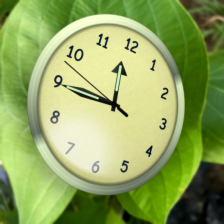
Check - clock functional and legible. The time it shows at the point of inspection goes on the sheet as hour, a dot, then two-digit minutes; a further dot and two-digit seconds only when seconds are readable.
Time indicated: 11.44.48
